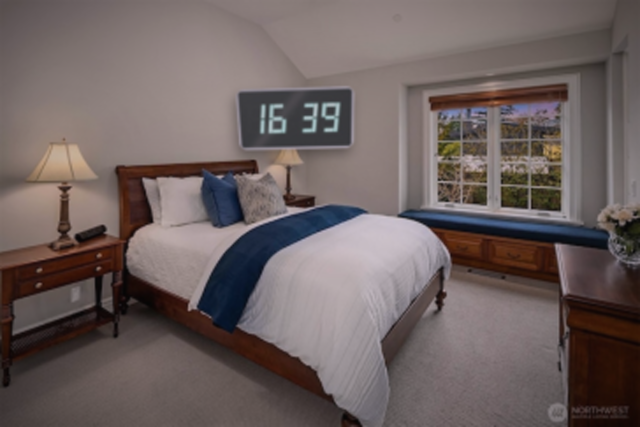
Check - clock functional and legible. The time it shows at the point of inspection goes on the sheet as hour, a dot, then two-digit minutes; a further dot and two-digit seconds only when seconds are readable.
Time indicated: 16.39
